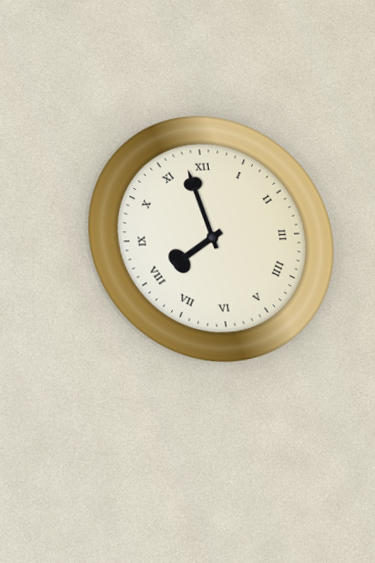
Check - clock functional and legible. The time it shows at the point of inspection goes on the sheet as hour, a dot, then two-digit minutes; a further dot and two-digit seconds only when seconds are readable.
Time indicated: 7.58
